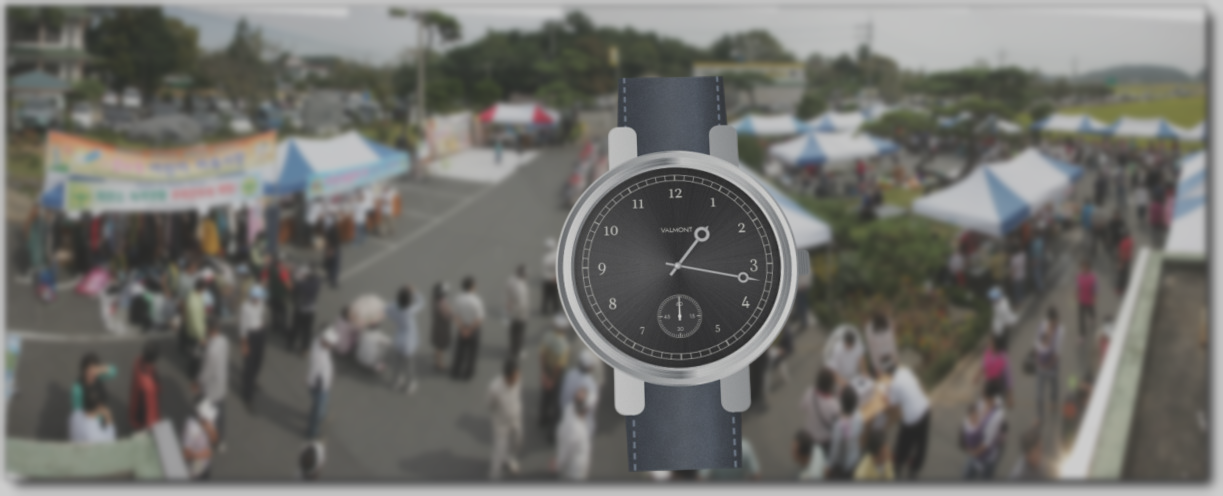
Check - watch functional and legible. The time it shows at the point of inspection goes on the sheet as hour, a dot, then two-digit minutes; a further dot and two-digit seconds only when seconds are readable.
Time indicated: 1.17
